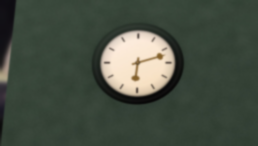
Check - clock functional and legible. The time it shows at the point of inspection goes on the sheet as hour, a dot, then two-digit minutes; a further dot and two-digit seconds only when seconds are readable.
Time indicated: 6.12
